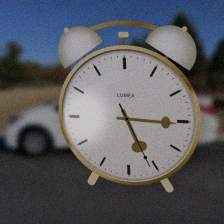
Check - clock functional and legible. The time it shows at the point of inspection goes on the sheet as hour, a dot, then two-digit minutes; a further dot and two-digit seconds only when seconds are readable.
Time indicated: 5.15.26
